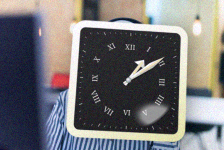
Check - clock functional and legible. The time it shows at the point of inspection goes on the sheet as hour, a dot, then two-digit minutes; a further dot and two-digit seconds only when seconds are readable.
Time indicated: 1.09
